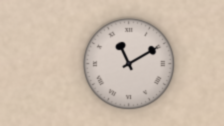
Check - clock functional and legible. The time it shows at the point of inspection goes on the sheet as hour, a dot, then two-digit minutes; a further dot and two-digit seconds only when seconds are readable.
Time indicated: 11.10
